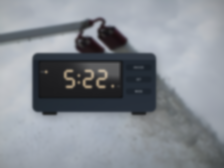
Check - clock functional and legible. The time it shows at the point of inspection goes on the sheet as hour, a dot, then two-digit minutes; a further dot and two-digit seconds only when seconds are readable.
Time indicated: 5.22
